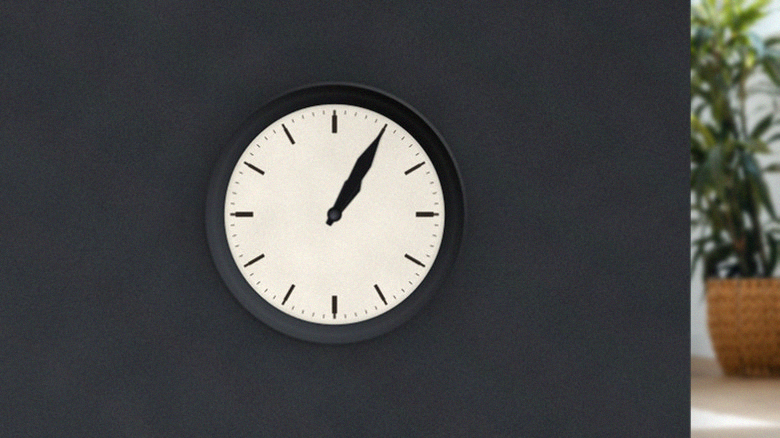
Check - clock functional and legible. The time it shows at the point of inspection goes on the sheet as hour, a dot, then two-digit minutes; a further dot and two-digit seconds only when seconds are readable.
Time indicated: 1.05
